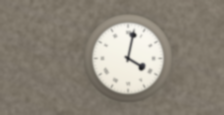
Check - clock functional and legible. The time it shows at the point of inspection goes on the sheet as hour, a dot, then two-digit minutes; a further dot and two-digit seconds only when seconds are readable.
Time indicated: 4.02
